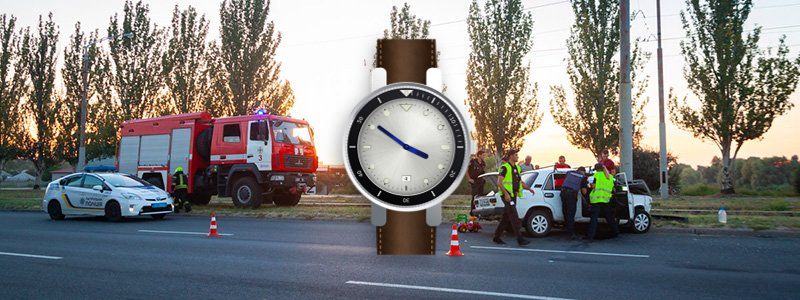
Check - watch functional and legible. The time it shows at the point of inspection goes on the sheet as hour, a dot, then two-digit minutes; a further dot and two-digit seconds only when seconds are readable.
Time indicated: 3.51
